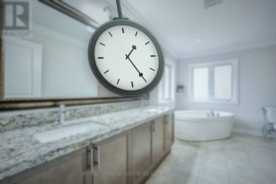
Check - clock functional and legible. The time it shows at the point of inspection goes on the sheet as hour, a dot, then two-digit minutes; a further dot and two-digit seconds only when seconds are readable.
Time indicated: 1.25
